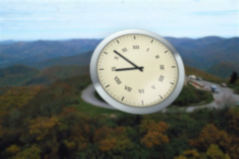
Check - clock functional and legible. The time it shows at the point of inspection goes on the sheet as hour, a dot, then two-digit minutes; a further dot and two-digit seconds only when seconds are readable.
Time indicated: 8.52
